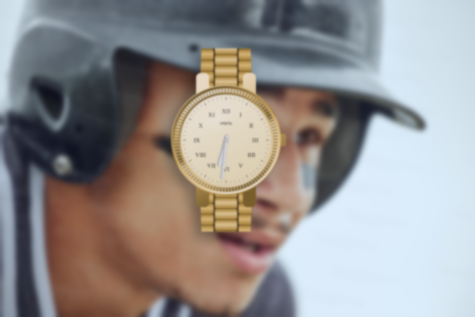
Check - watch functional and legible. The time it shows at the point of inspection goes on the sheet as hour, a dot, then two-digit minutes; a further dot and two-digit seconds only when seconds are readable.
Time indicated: 6.31
